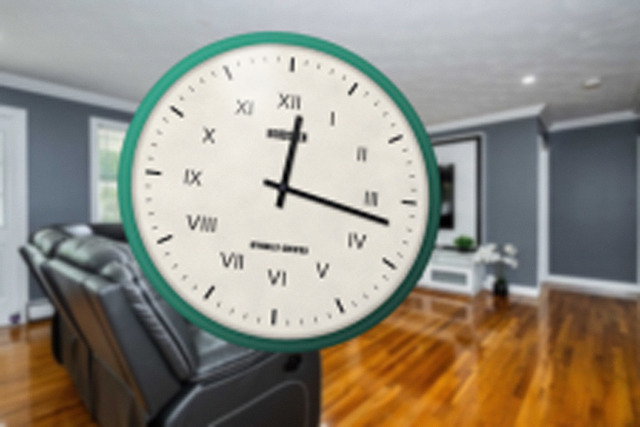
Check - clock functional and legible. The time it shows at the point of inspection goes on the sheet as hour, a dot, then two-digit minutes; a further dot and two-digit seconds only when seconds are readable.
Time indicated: 12.17
